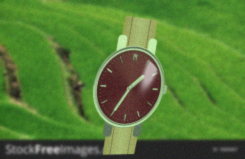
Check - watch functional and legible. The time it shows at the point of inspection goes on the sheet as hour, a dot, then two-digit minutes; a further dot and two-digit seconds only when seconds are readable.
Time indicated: 1.35
